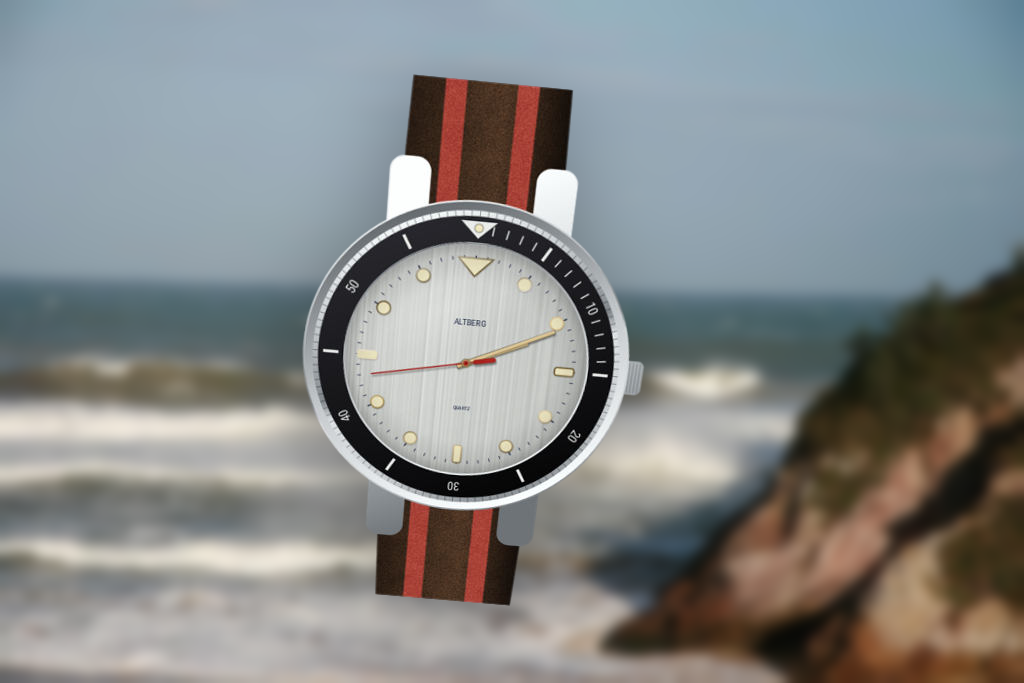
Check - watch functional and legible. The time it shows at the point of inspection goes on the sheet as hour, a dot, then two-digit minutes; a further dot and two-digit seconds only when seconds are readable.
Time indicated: 2.10.43
